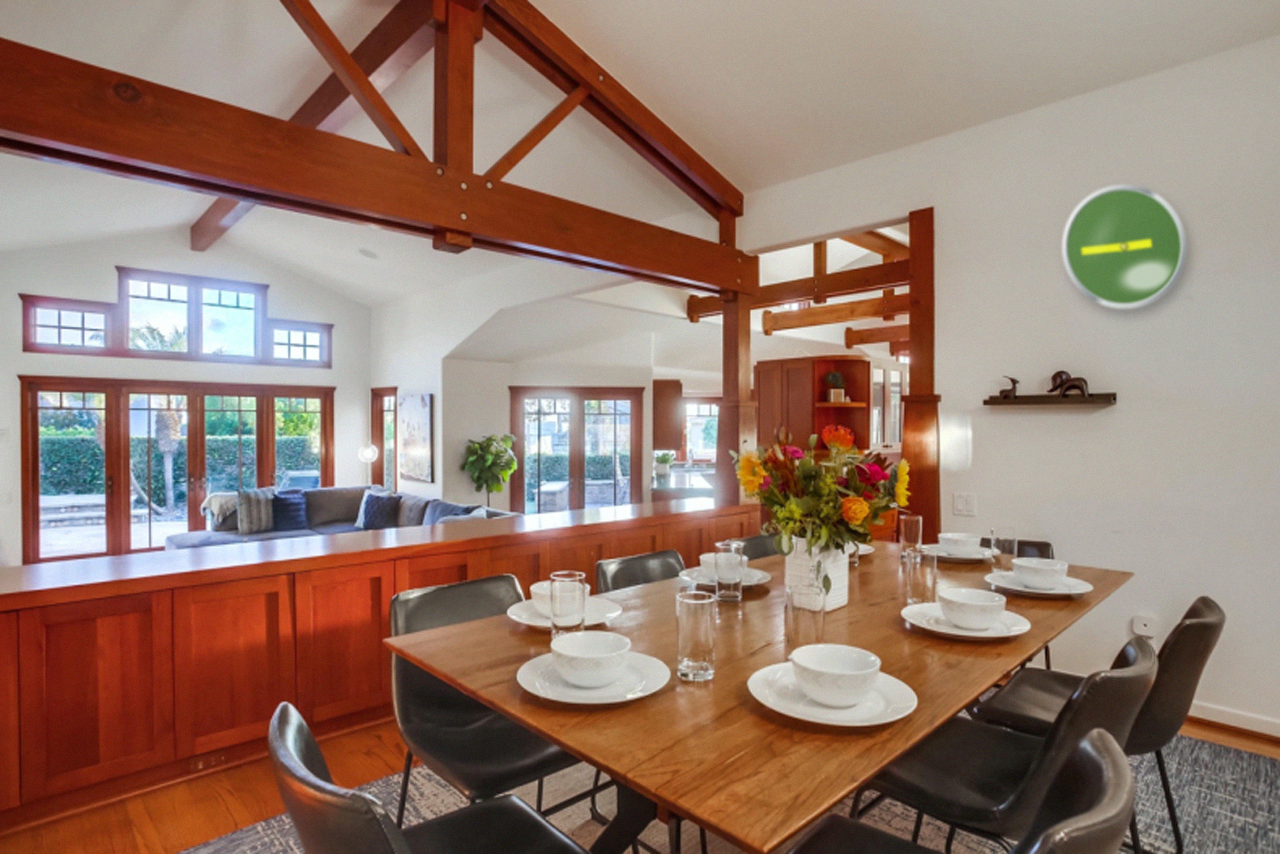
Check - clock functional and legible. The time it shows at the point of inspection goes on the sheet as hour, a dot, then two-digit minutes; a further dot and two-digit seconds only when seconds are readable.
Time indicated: 2.44
